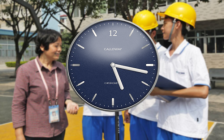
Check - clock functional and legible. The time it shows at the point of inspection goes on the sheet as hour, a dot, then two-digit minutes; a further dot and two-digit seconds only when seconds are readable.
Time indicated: 5.17
